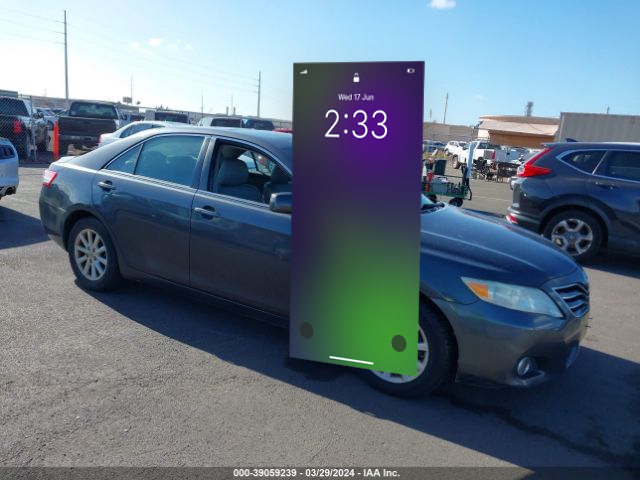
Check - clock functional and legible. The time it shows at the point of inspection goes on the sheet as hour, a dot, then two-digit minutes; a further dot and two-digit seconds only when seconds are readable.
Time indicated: 2.33
